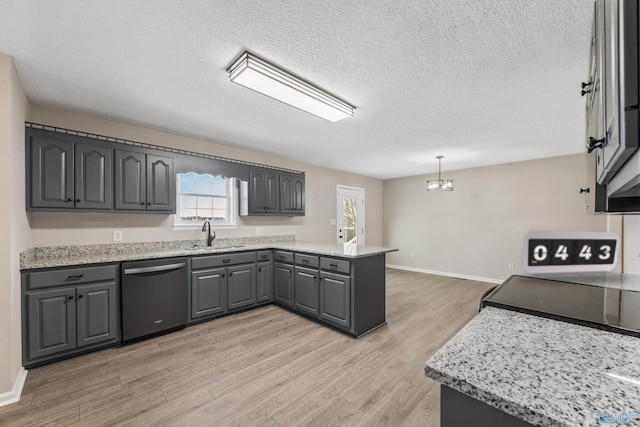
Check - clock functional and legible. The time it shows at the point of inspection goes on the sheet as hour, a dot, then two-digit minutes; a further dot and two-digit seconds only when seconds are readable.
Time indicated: 4.43
